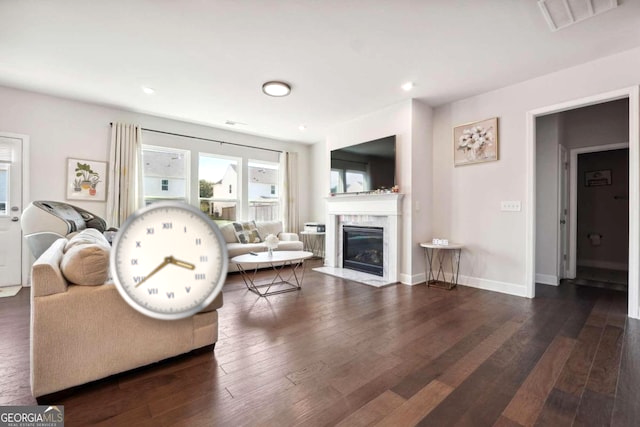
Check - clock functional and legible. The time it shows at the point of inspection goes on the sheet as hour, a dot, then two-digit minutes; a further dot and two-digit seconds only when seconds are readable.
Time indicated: 3.39
